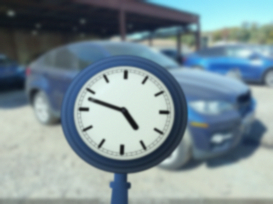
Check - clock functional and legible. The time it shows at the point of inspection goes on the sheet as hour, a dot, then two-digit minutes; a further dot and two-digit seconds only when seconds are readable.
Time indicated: 4.48
